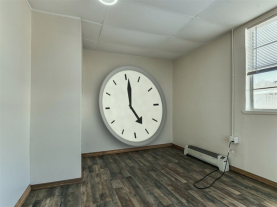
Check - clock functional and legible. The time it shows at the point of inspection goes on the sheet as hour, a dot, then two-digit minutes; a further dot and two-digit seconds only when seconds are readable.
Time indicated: 5.01
